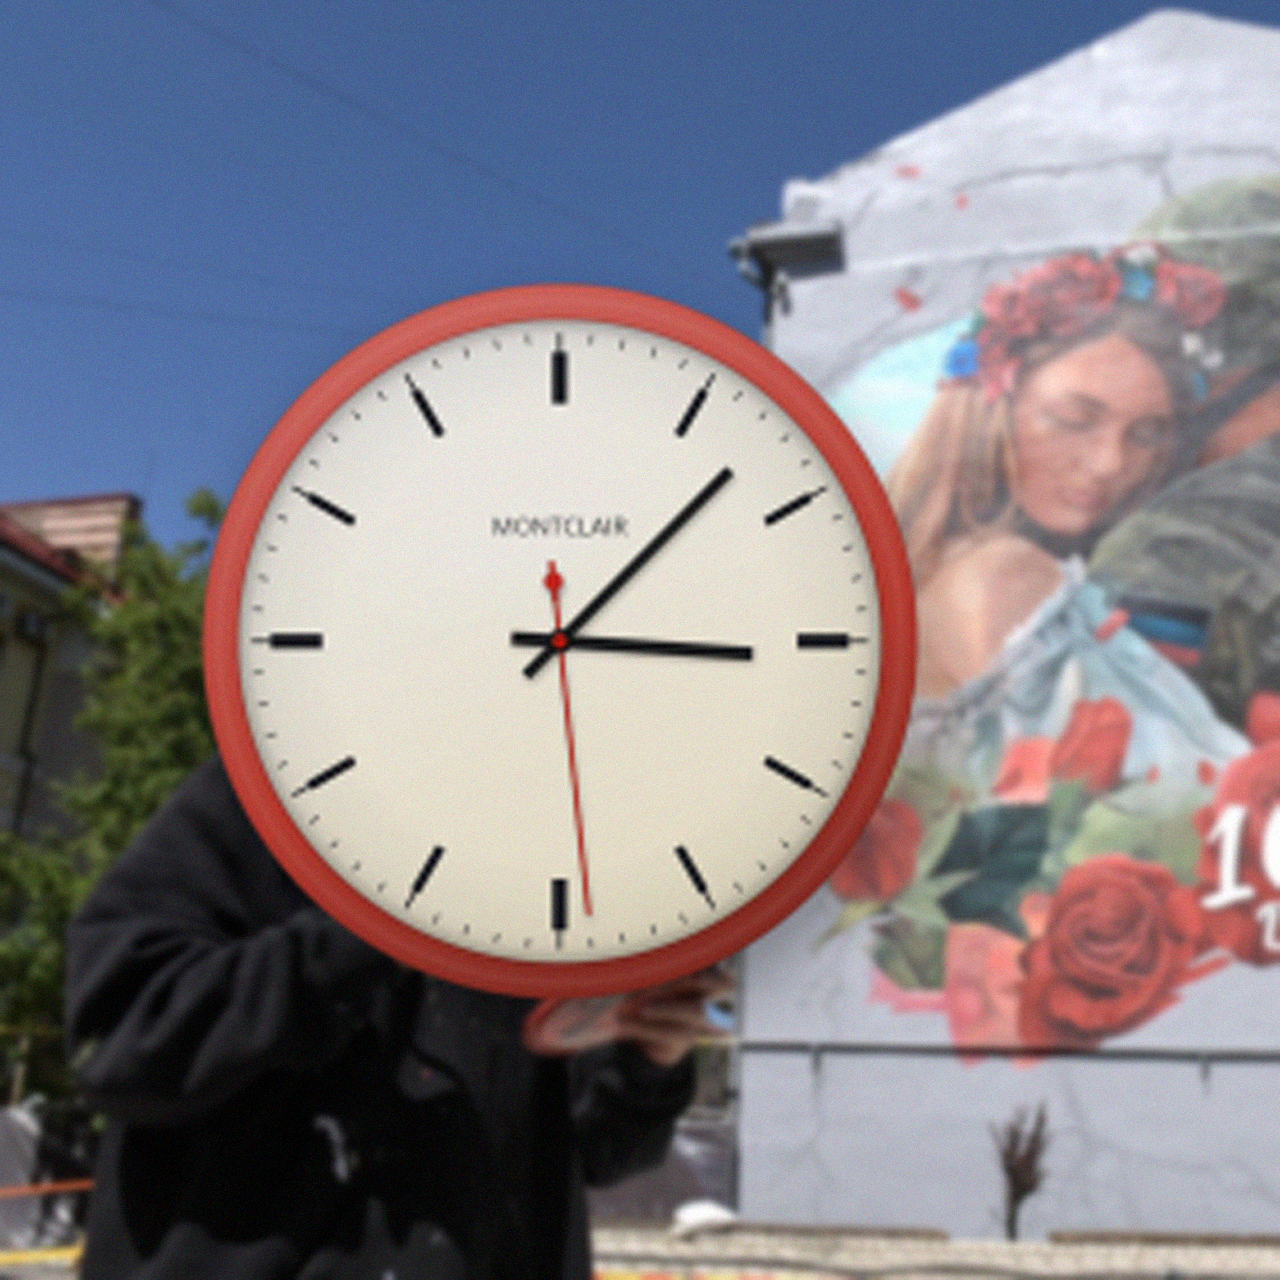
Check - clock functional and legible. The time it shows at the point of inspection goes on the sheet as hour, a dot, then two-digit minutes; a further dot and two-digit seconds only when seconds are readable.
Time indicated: 3.07.29
